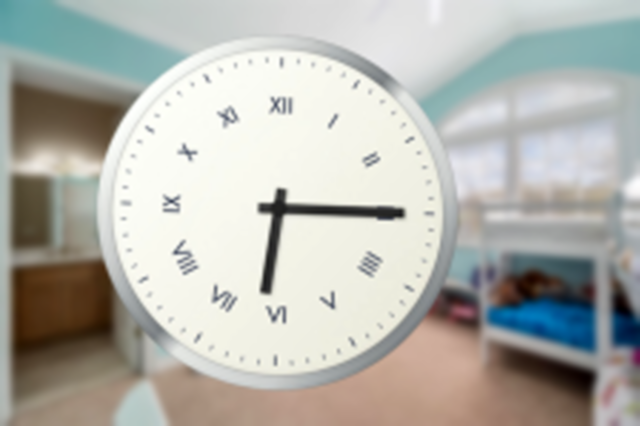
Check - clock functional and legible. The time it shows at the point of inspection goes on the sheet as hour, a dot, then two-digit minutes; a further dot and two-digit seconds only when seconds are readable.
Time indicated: 6.15
